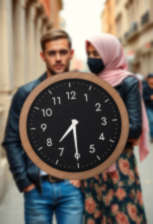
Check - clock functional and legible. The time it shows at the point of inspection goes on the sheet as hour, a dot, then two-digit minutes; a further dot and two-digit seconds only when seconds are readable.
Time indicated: 7.30
